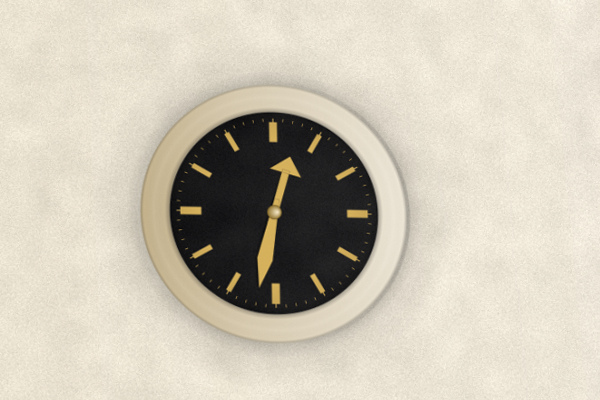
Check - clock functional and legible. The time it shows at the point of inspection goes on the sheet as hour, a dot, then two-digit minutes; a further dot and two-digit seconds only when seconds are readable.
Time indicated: 12.32
